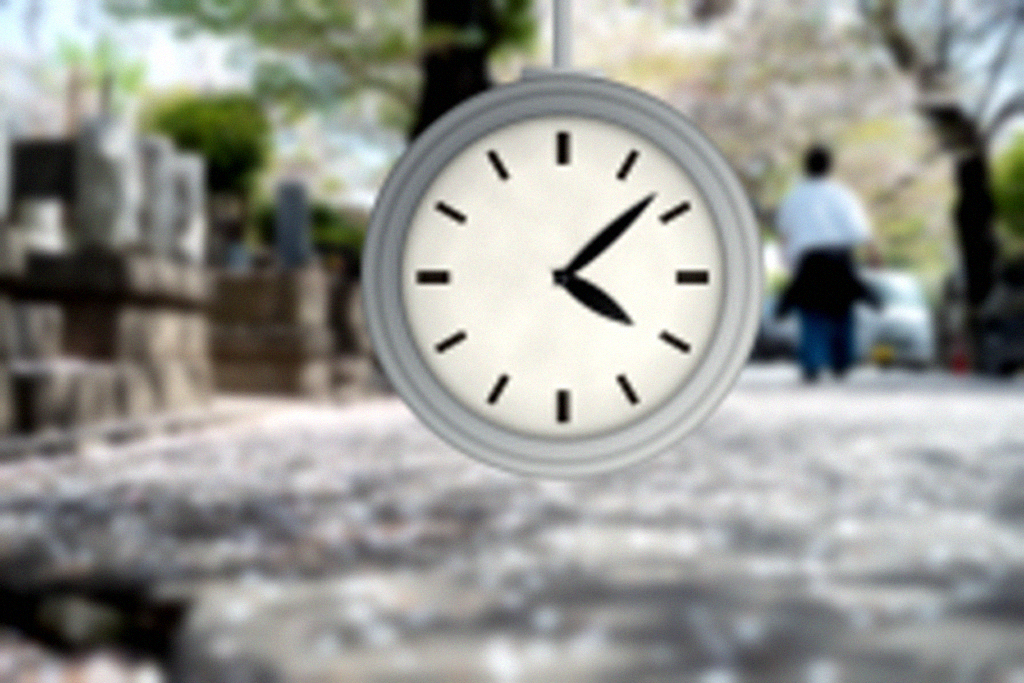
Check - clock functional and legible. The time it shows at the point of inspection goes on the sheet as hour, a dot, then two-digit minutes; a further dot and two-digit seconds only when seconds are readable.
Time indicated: 4.08
